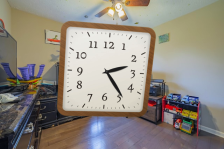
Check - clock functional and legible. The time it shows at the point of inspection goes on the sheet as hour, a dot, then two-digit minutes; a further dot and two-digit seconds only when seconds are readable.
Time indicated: 2.24
